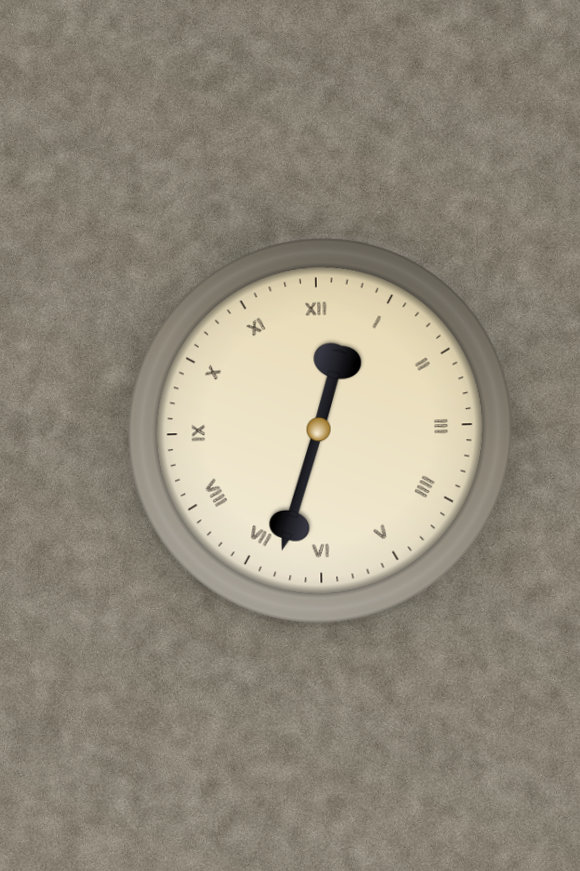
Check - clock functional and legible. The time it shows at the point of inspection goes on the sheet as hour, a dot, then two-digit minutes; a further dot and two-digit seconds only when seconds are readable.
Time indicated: 12.33
